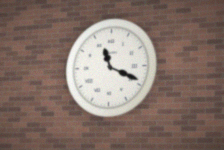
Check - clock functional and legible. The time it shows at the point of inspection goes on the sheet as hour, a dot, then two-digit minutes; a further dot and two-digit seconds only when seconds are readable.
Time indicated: 11.19
